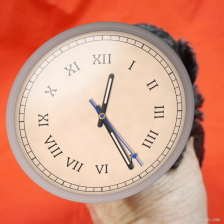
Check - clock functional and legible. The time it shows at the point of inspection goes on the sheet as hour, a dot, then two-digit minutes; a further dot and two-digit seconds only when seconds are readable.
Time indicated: 12.25.24
